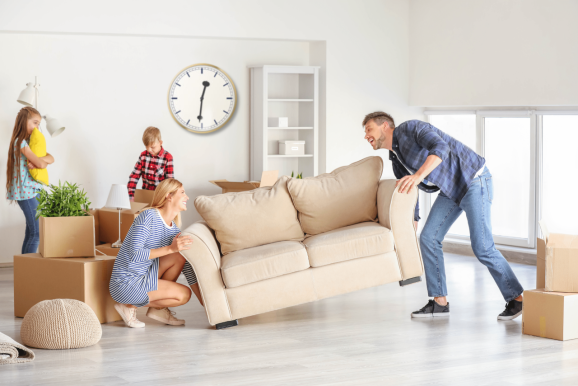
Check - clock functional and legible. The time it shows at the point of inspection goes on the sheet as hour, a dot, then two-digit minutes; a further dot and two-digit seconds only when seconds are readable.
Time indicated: 12.31
